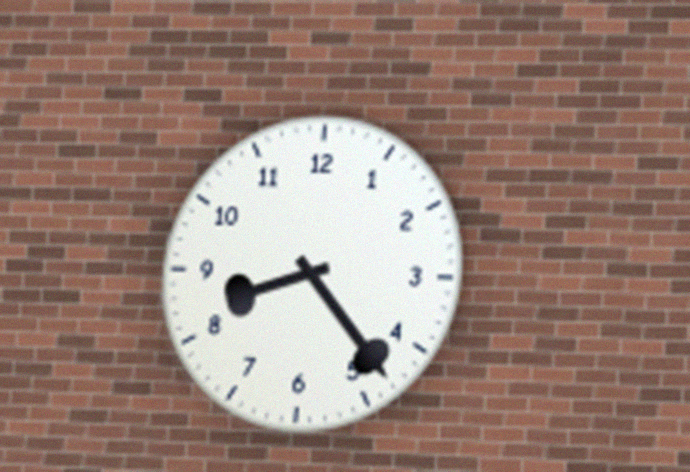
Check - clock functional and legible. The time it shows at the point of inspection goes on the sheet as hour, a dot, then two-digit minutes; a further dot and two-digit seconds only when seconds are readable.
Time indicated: 8.23
